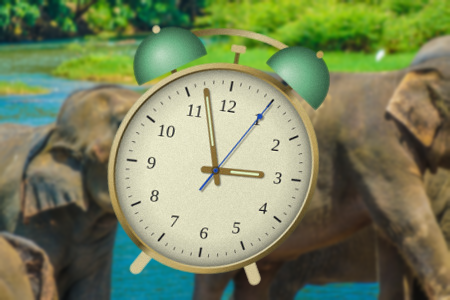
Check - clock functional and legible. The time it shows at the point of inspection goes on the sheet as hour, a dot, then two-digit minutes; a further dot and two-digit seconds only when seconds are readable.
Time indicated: 2.57.05
